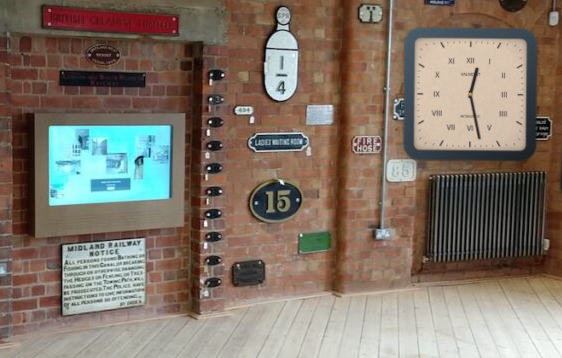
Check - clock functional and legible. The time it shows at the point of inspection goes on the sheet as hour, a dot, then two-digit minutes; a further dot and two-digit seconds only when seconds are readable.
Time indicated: 12.28
